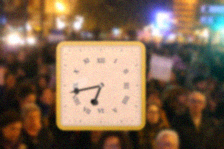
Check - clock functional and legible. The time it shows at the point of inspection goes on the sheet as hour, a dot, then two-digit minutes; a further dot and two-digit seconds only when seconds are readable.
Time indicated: 6.43
